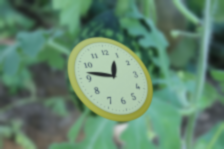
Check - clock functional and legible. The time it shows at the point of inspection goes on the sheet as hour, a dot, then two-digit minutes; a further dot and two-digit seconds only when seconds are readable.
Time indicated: 12.47
